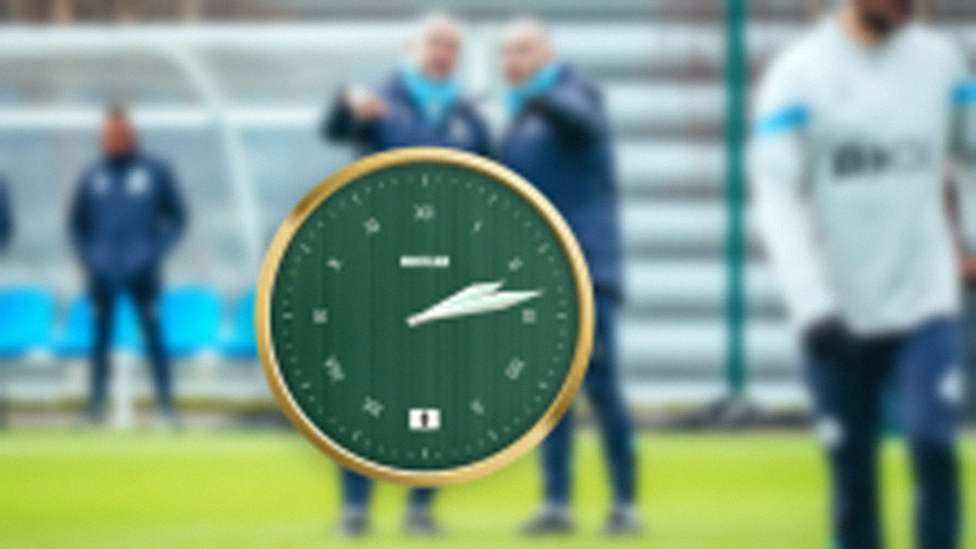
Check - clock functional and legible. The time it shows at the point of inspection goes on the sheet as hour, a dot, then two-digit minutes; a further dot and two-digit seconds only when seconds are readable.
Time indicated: 2.13
